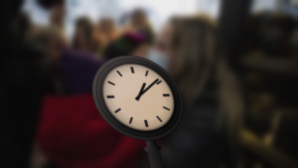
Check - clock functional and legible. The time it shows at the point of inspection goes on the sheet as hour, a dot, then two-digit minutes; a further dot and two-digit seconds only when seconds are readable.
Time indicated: 1.09
